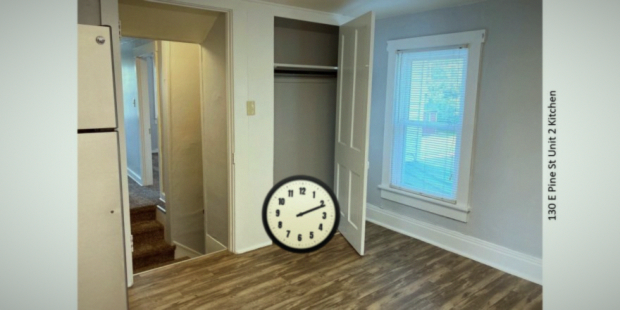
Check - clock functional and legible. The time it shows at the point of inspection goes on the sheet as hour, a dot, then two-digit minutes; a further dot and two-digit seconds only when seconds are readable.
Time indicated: 2.11
